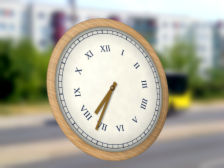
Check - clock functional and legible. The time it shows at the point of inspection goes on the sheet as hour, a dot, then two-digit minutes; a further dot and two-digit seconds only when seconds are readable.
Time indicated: 7.36
